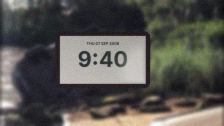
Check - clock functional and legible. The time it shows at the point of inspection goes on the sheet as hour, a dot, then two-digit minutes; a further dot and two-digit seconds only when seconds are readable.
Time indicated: 9.40
